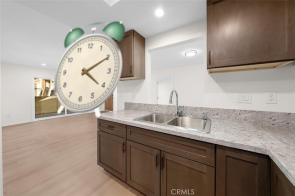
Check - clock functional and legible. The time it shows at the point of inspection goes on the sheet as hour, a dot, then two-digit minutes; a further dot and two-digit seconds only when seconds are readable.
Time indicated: 4.10
